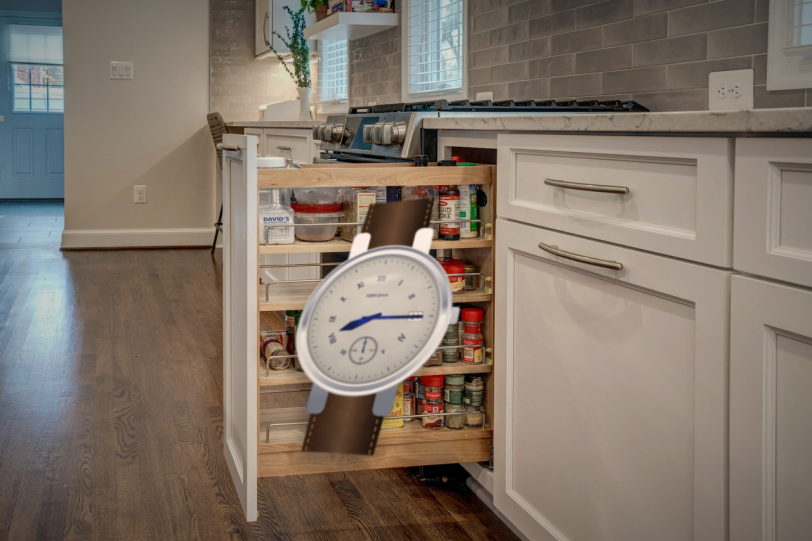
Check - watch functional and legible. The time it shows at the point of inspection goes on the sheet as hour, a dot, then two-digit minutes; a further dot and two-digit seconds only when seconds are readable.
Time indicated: 8.15
